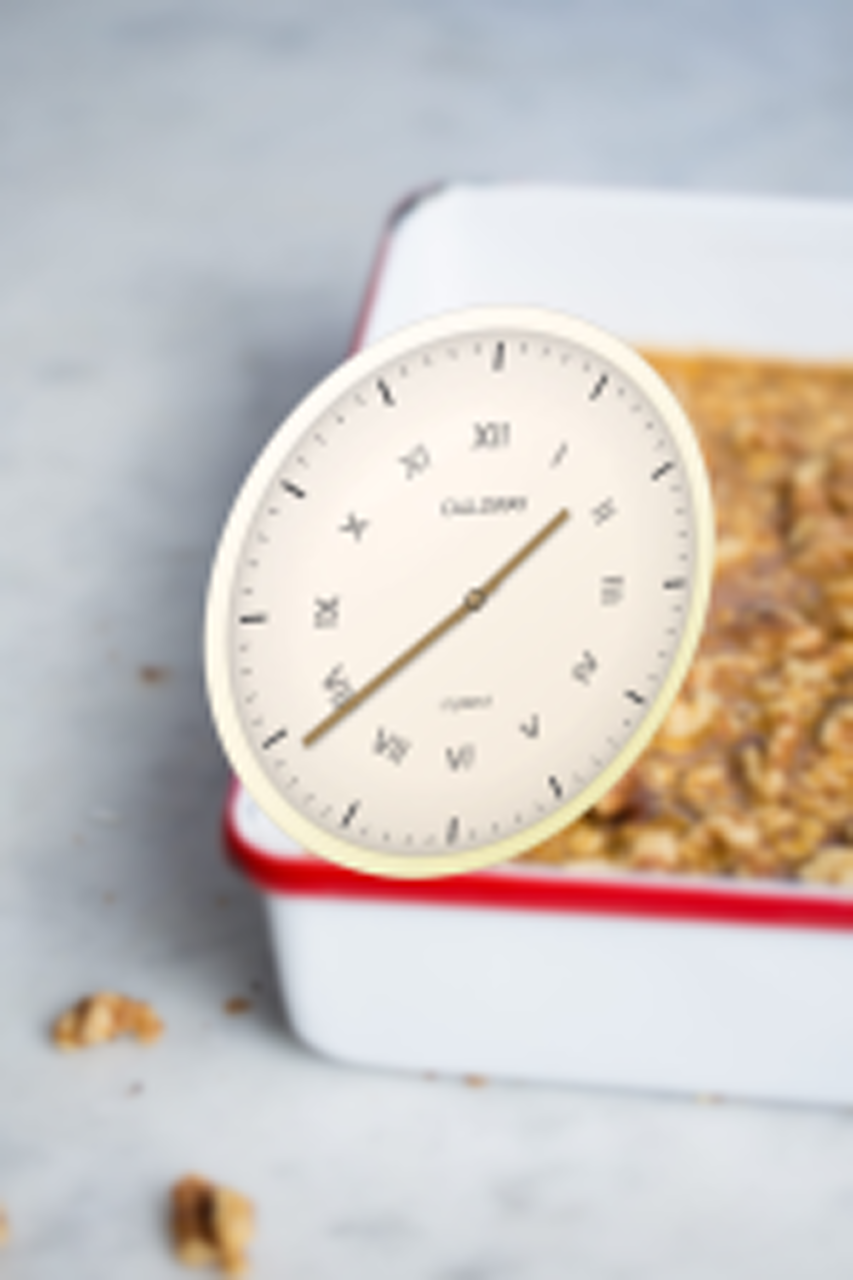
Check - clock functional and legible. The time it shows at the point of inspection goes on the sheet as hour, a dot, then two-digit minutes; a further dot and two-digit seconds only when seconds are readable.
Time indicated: 1.39
